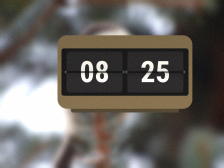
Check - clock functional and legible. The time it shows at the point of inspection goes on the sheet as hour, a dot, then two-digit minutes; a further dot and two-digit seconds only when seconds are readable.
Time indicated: 8.25
